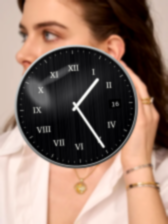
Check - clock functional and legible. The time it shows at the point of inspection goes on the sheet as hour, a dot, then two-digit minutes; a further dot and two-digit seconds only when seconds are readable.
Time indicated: 1.25
